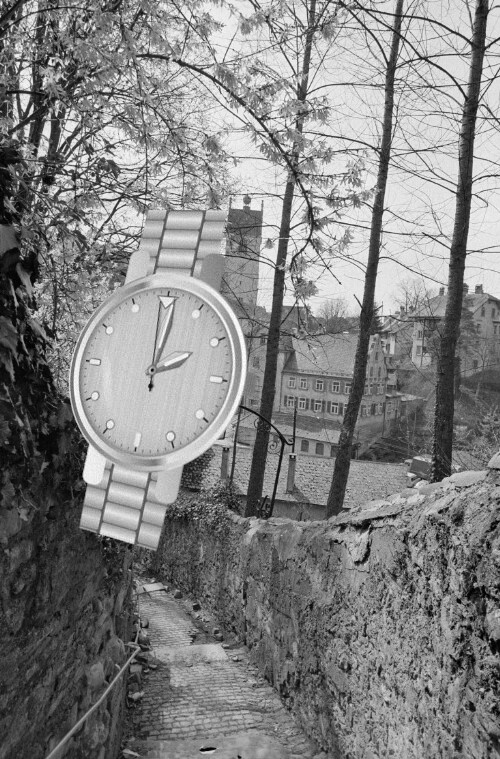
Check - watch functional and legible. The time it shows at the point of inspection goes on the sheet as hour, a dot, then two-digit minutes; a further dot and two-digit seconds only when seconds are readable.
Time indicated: 2.00.59
